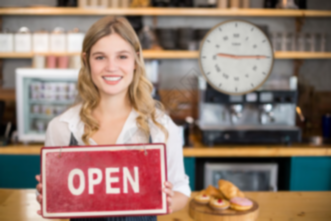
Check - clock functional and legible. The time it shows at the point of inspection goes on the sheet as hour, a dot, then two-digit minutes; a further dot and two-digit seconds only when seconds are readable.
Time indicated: 9.15
